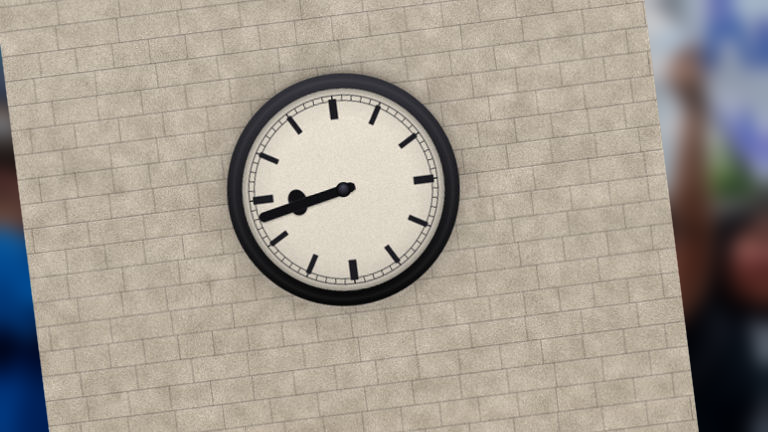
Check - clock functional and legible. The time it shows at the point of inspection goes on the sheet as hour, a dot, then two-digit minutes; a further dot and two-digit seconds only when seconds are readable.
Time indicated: 8.43
